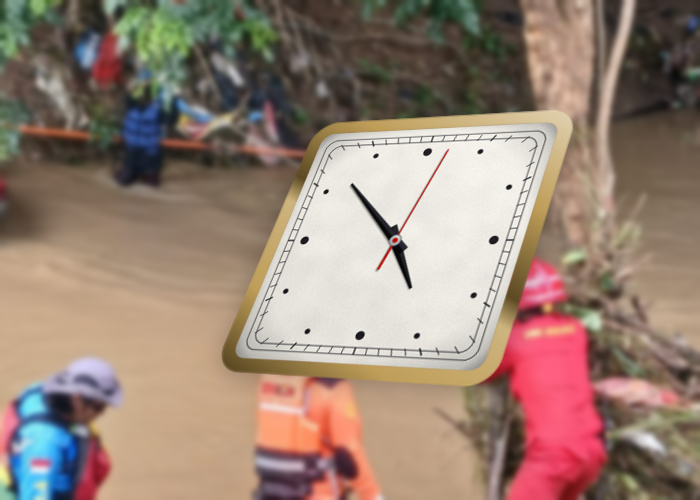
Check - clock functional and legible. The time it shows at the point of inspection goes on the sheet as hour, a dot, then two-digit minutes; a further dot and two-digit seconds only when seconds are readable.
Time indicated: 4.52.02
